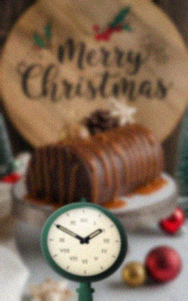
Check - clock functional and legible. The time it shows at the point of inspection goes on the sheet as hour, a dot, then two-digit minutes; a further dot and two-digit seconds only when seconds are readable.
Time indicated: 1.50
